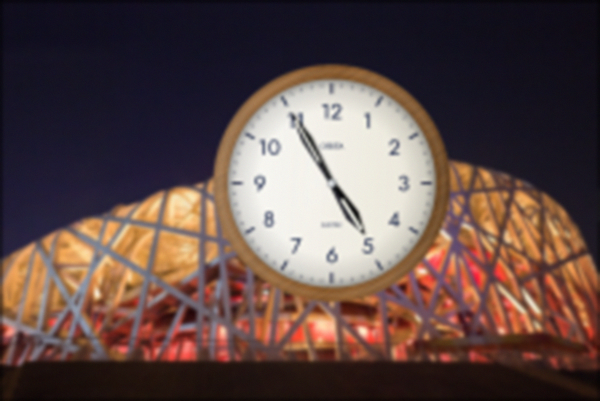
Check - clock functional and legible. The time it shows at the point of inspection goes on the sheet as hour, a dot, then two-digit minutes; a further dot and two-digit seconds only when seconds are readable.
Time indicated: 4.55
